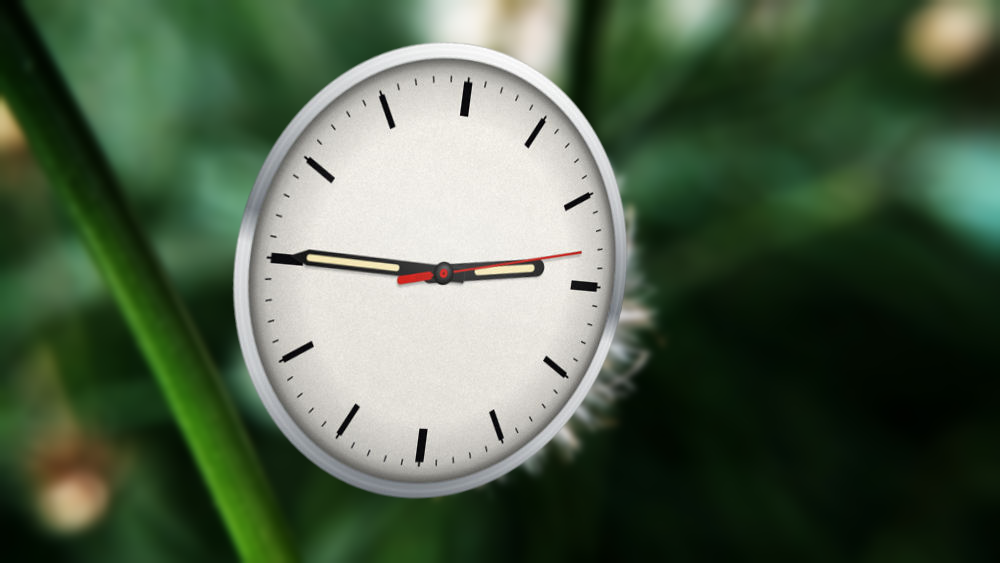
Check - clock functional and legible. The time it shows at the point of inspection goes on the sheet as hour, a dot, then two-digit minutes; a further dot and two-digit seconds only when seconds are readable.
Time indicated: 2.45.13
